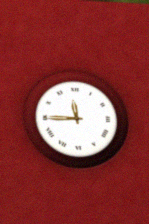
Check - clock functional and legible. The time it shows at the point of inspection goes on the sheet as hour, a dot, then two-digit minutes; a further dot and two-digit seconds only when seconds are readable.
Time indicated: 11.45
